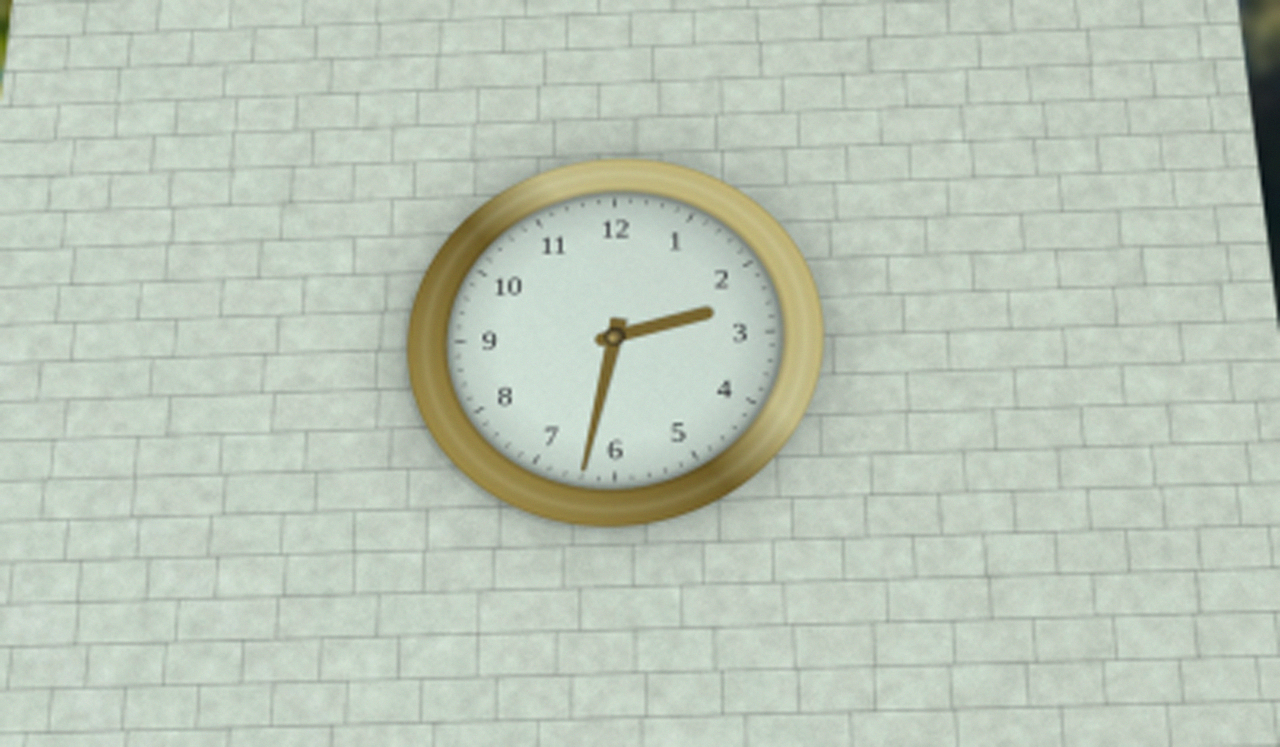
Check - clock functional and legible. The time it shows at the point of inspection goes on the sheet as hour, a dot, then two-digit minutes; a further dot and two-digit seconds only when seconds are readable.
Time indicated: 2.32
